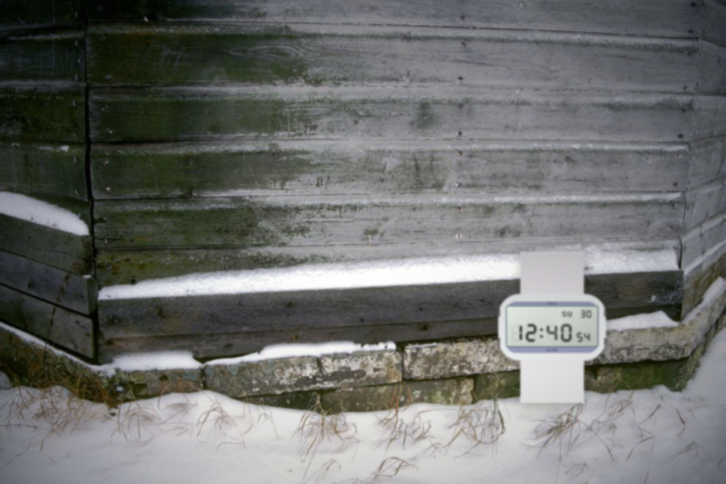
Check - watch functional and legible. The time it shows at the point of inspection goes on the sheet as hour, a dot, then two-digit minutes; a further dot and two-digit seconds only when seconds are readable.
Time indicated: 12.40
